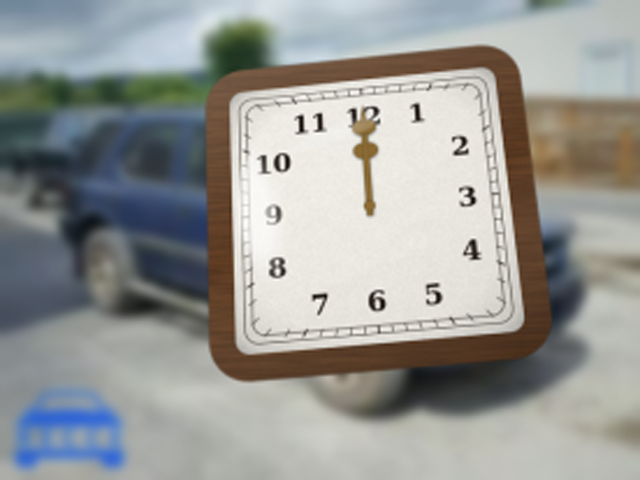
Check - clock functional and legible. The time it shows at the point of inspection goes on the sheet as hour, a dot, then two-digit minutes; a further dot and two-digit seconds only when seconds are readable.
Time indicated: 12.00
